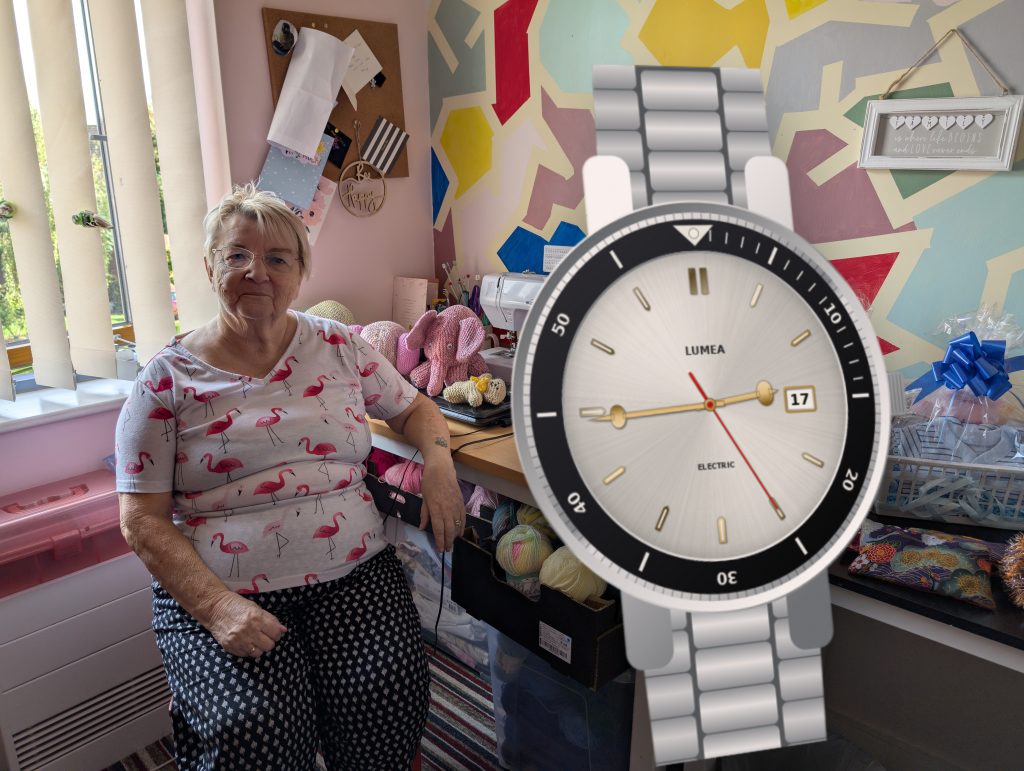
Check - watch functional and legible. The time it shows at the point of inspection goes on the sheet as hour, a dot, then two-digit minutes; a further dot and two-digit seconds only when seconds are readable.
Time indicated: 2.44.25
